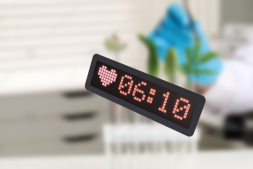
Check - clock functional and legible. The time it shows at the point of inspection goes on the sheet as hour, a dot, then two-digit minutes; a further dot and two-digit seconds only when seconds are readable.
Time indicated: 6.10
